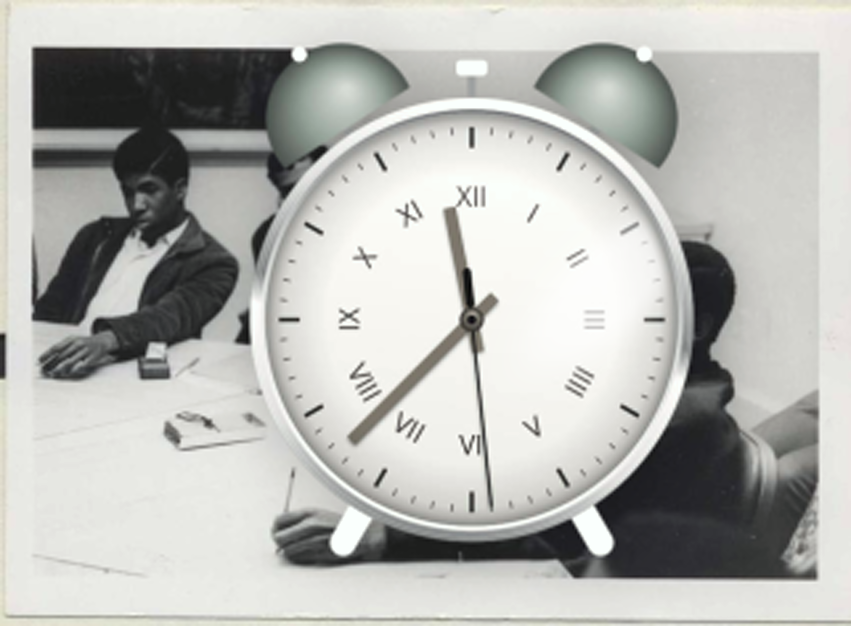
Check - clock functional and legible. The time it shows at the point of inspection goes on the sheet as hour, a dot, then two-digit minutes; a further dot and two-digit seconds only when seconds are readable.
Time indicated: 11.37.29
